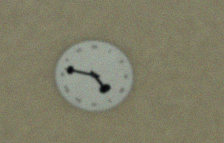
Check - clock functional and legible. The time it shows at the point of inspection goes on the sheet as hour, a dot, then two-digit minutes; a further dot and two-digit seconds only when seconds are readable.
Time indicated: 4.47
